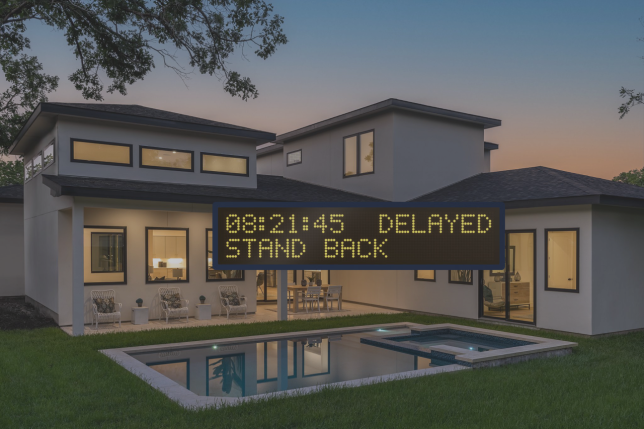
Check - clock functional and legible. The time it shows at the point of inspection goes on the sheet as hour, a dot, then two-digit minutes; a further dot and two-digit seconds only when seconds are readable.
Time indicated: 8.21.45
